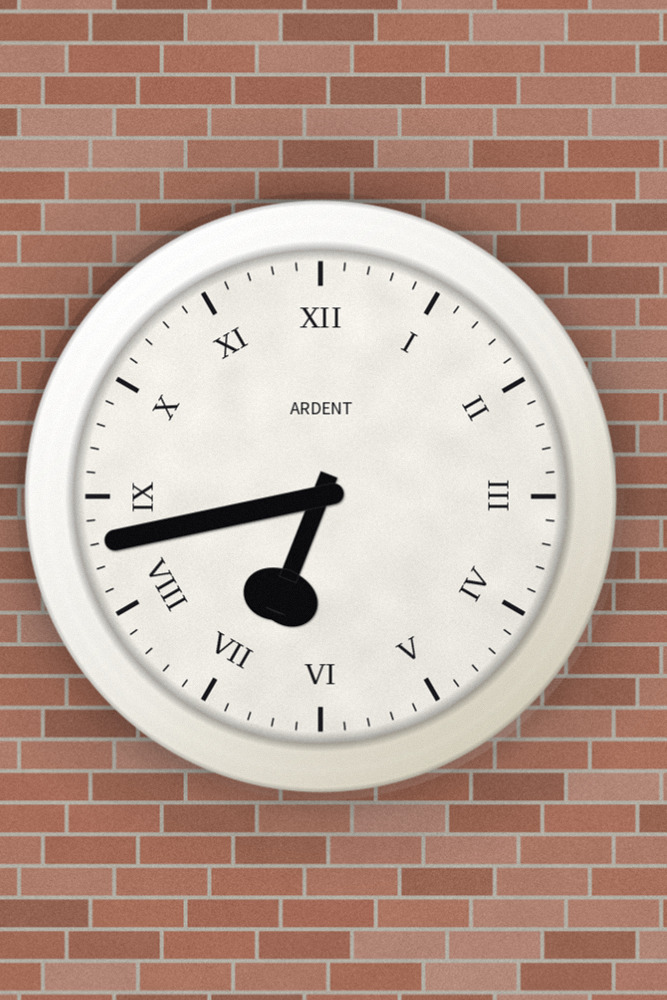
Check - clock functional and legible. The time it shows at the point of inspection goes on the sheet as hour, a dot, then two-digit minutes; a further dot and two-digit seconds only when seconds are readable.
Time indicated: 6.43
